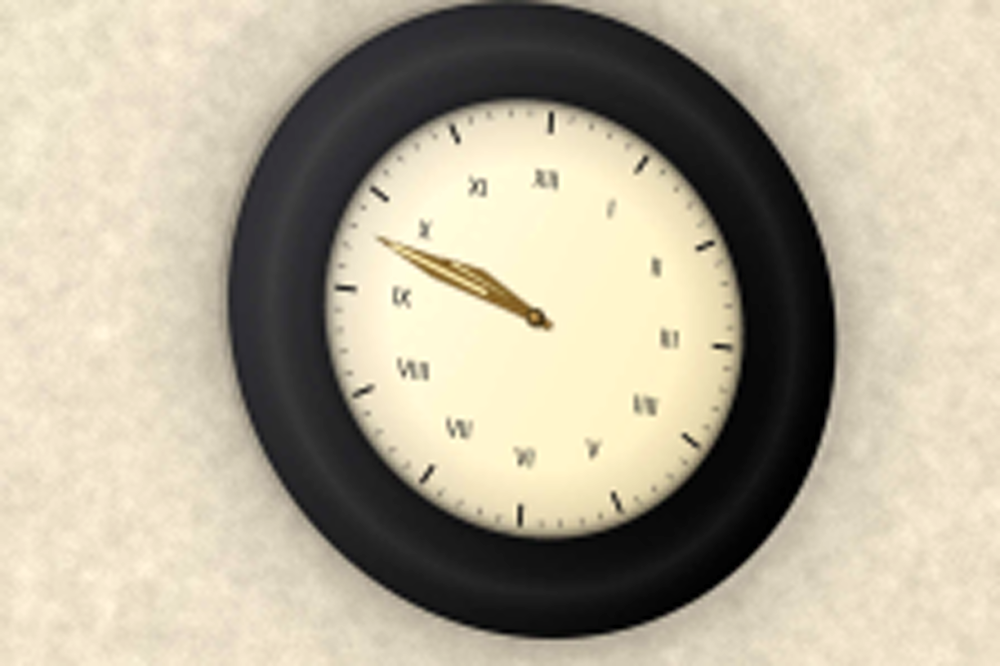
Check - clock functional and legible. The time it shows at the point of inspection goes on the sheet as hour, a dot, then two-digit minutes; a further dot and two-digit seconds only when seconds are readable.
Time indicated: 9.48
